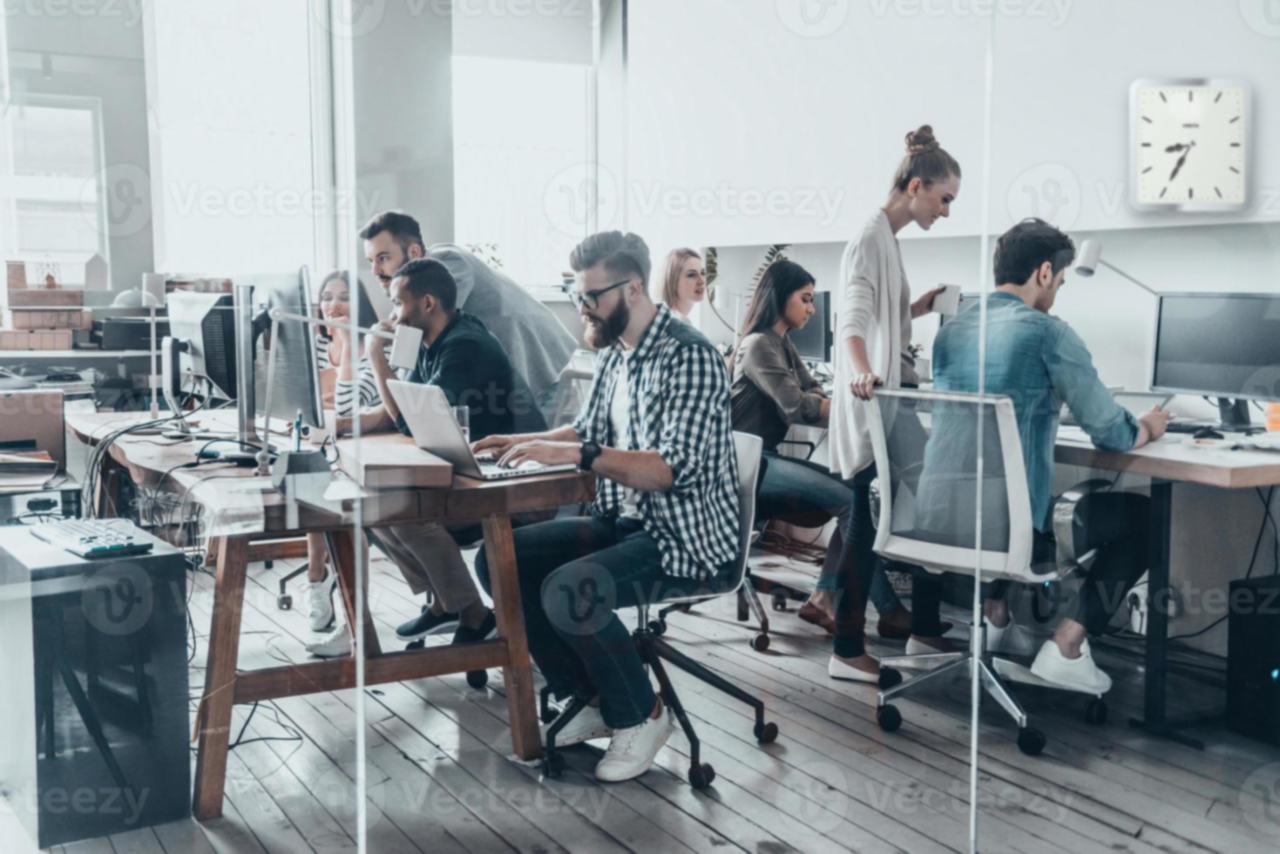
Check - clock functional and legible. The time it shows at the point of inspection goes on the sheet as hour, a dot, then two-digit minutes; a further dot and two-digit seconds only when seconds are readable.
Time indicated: 8.35
